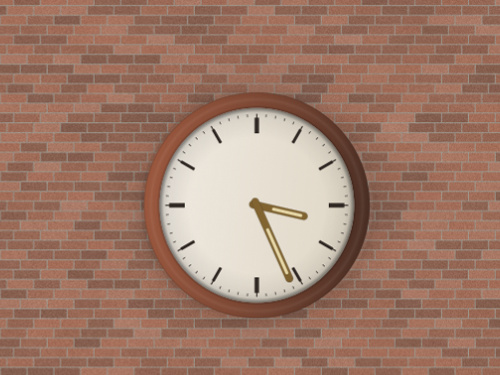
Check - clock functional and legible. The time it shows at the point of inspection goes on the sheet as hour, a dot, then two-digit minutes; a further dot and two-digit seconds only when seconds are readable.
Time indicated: 3.26
